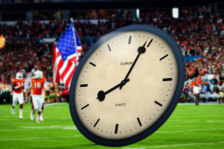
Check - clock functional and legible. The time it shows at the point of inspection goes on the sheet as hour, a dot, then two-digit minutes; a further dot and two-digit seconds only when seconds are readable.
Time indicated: 8.04
